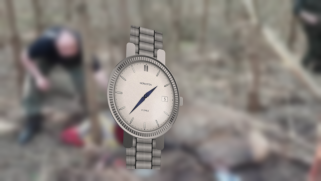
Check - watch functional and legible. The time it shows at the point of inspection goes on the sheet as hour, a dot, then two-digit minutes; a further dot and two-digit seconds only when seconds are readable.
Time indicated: 1.37
